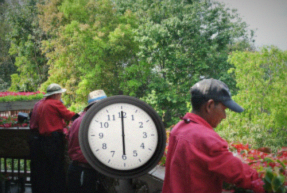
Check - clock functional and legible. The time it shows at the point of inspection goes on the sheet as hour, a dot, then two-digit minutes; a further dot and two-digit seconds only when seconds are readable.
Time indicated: 6.00
